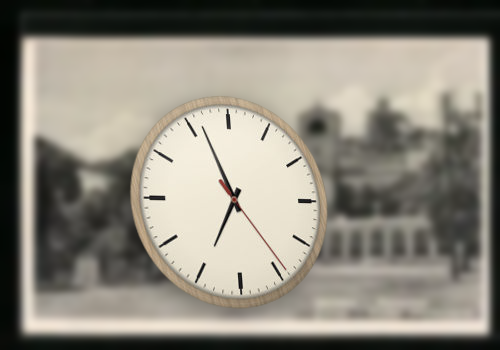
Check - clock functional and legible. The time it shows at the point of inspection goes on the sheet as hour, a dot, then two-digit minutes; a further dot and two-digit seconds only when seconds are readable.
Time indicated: 6.56.24
